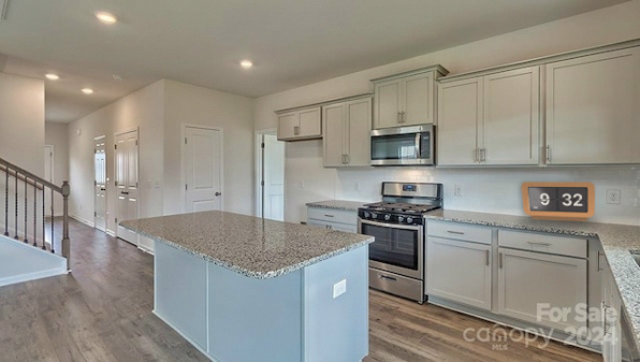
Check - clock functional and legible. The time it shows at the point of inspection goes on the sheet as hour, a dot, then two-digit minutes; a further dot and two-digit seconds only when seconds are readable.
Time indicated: 9.32
